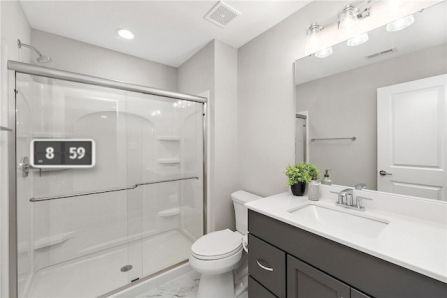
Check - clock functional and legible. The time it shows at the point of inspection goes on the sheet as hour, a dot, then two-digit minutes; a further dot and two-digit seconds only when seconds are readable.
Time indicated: 8.59
